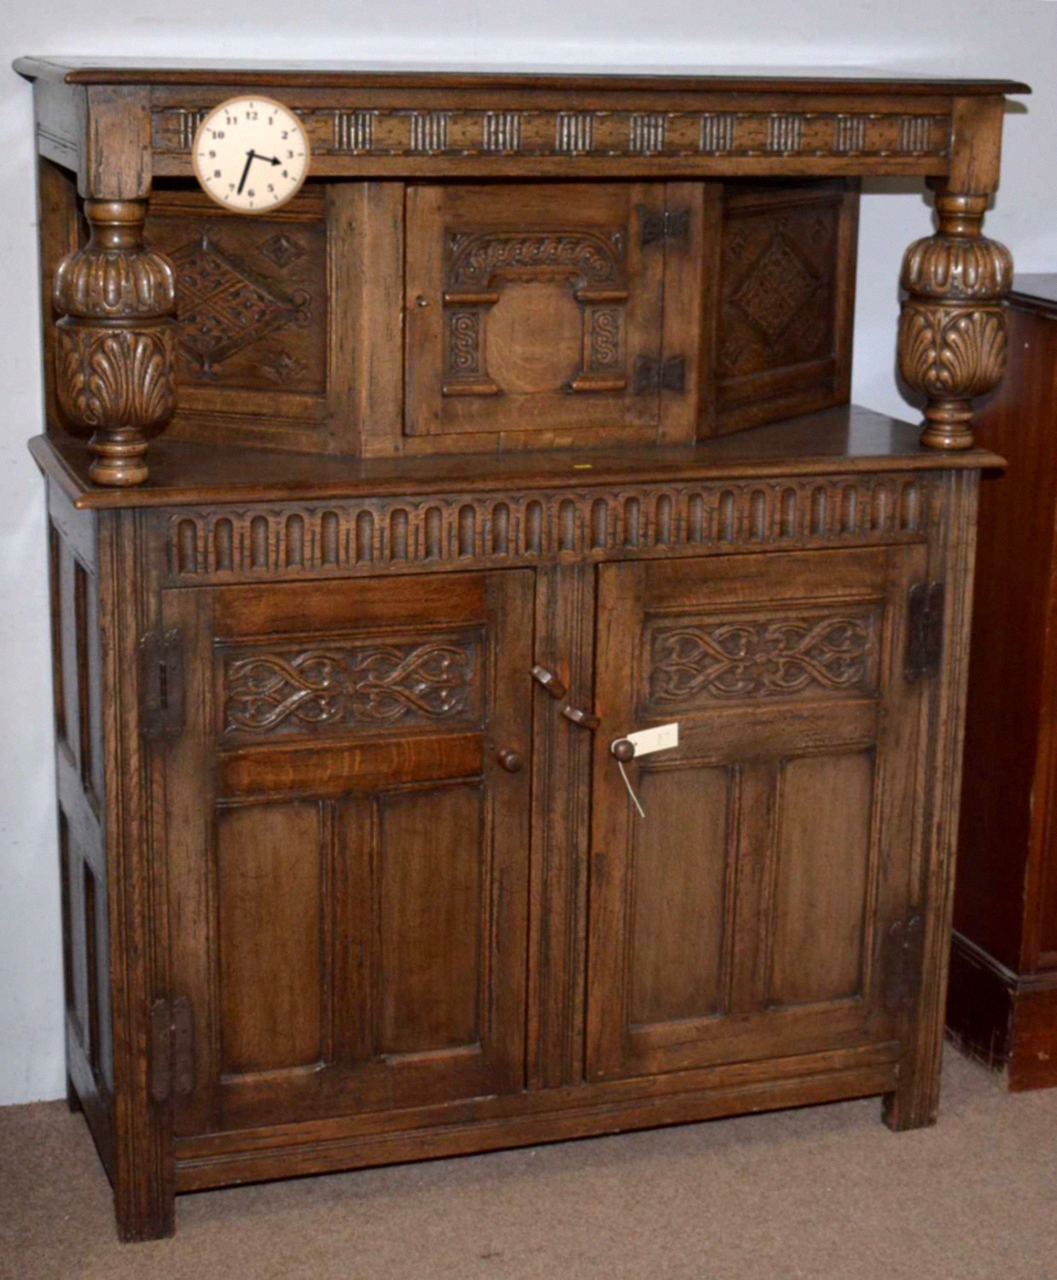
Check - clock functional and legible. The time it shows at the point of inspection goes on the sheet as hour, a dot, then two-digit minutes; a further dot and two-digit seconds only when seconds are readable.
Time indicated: 3.33
